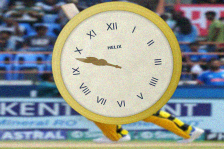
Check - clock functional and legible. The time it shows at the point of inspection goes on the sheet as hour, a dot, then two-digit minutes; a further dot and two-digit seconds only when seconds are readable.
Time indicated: 9.48
